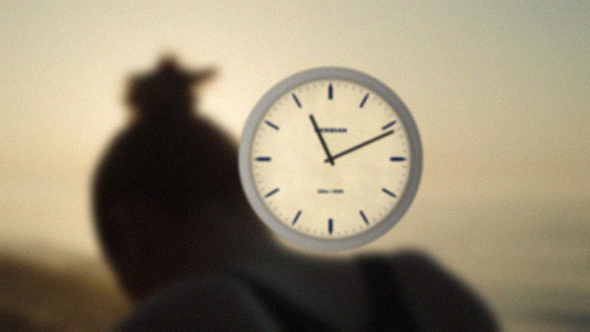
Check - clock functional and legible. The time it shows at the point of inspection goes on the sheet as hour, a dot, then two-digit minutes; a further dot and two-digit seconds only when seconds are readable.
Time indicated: 11.11
